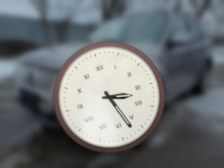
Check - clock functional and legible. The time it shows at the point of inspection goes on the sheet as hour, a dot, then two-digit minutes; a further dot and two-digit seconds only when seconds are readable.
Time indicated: 3.27
